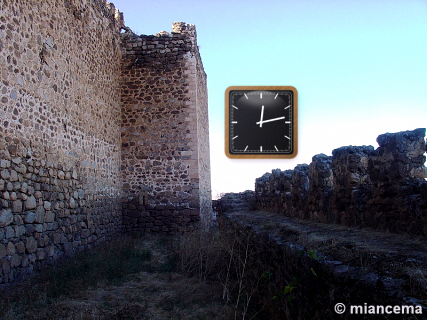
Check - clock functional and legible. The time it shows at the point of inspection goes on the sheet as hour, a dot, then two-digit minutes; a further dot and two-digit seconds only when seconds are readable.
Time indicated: 12.13
